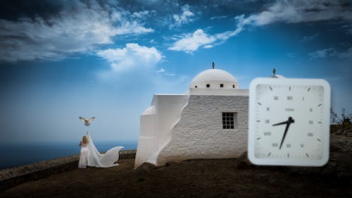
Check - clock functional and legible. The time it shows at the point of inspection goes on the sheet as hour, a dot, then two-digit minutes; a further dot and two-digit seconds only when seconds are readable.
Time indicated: 8.33
